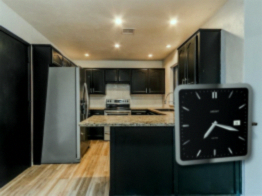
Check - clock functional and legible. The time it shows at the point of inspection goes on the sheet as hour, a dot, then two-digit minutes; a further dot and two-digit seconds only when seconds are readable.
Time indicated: 7.18
